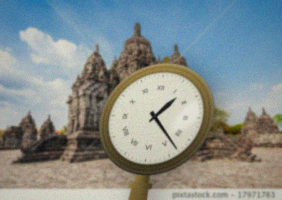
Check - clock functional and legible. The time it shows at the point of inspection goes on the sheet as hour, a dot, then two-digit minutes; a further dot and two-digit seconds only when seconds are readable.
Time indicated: 1.23
